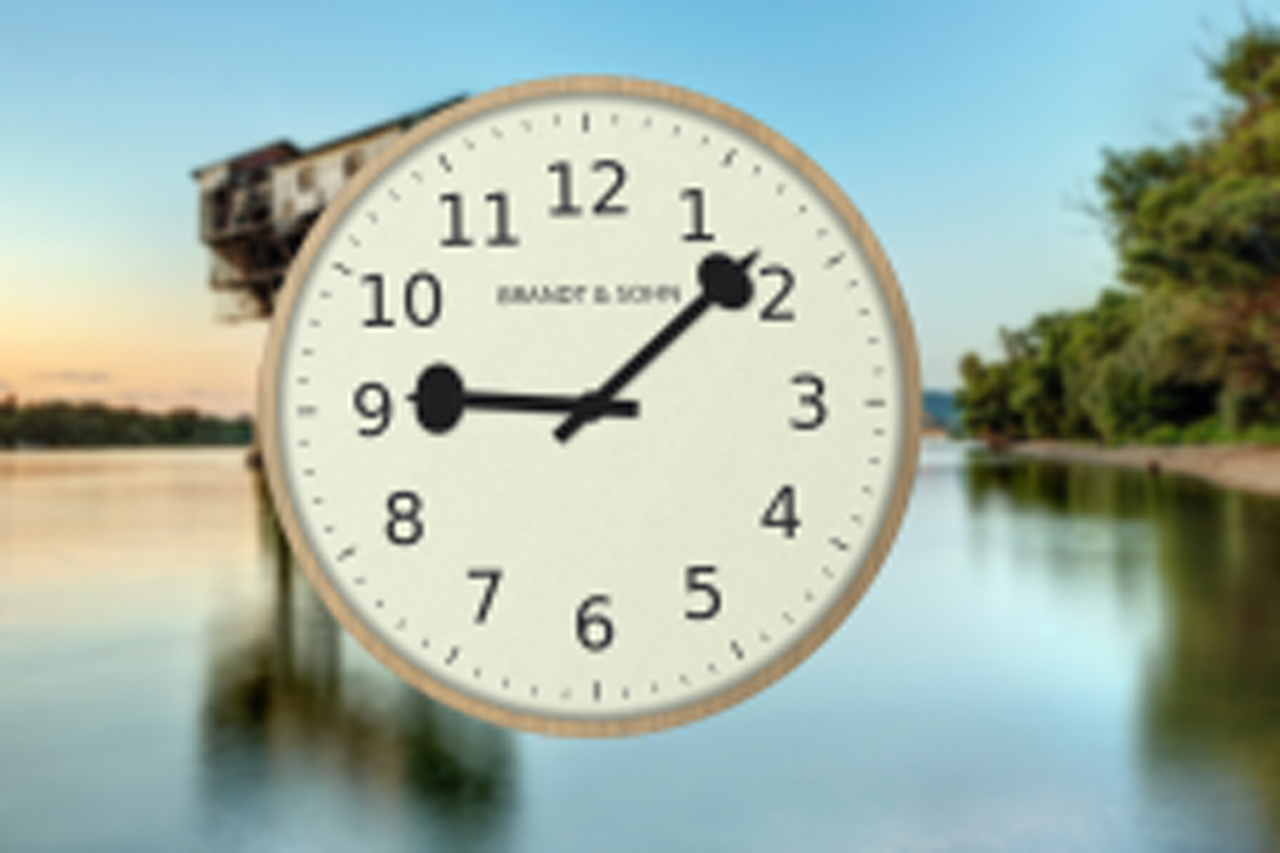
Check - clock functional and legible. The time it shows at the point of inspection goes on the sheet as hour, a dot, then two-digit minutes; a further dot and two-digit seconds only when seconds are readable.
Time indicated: 9.08
